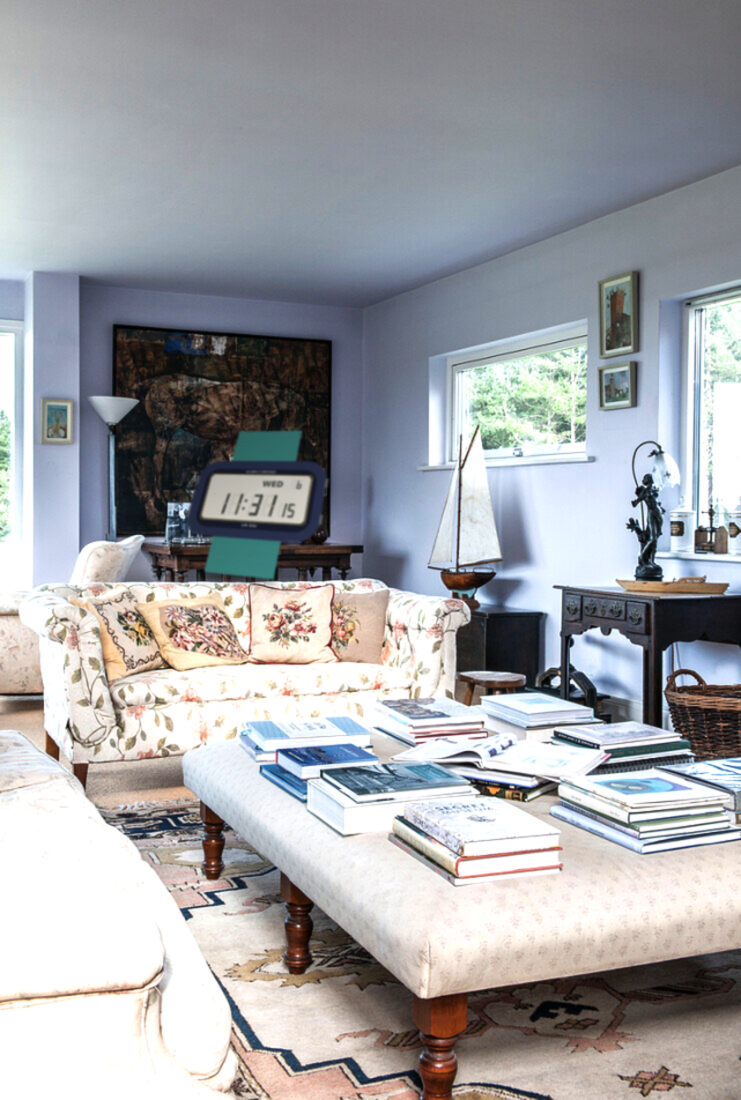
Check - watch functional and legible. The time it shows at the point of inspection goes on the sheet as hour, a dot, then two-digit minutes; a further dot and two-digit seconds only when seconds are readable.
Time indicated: 11.31.15
